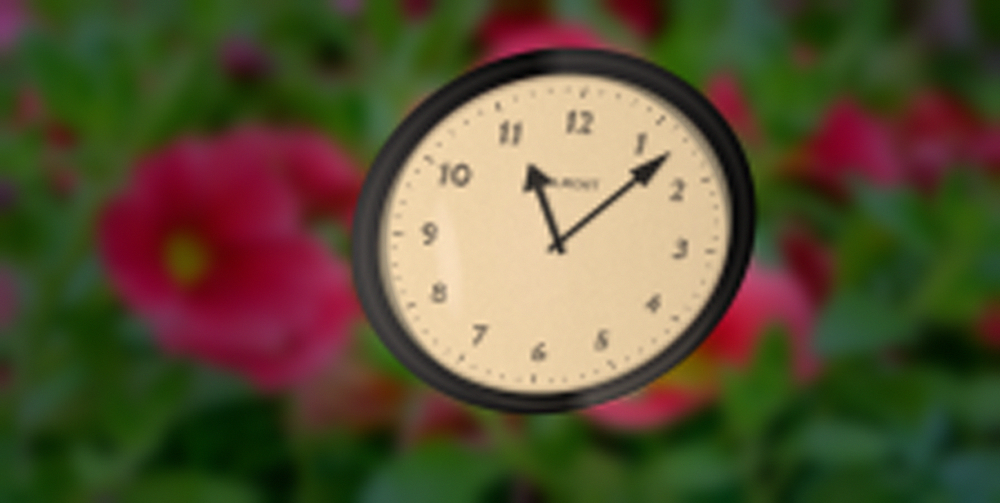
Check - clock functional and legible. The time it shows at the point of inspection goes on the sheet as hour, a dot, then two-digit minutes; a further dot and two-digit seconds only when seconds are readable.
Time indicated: 11.07
